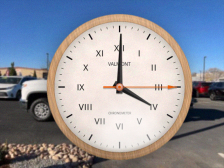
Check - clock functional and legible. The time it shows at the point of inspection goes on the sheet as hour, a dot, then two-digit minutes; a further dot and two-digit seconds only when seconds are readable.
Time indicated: 4.00.15
